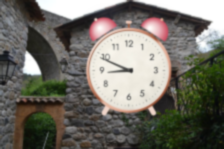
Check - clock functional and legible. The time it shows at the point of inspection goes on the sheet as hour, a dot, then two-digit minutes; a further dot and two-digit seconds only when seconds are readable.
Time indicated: 8.49
